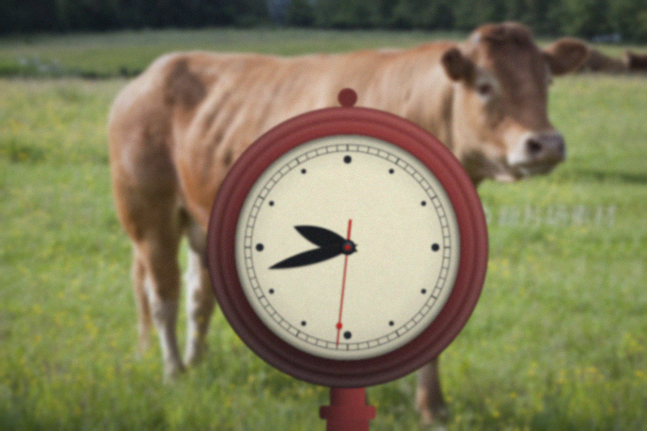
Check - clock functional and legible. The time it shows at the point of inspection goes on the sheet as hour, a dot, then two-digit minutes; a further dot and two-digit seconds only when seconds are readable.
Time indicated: 9.42.31
